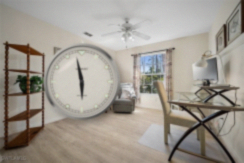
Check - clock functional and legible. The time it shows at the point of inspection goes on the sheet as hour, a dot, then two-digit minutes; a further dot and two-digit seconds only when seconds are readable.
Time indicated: 5.58
